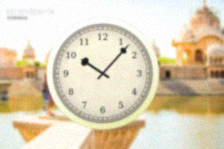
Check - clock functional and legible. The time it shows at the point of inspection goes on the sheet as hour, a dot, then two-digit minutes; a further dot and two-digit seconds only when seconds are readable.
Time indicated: 10.07
